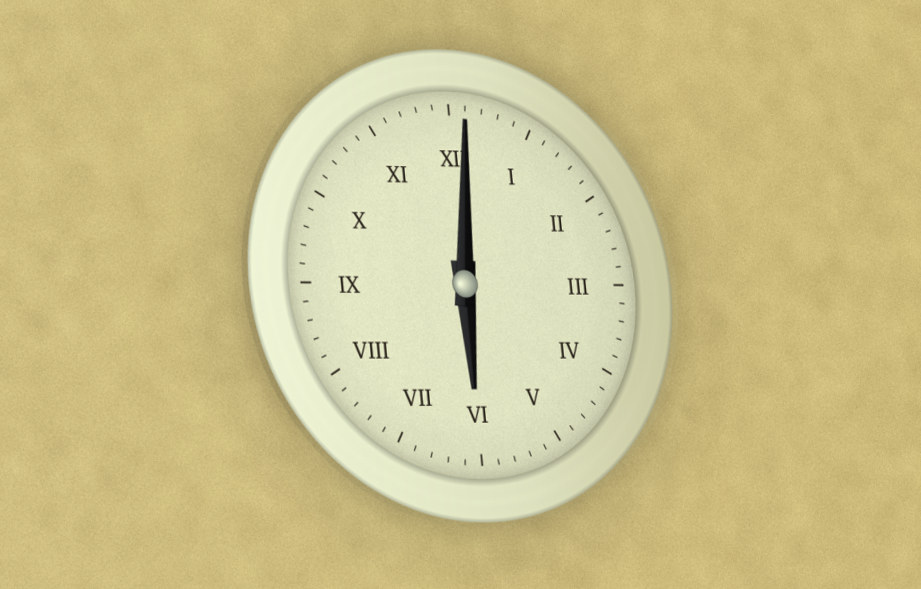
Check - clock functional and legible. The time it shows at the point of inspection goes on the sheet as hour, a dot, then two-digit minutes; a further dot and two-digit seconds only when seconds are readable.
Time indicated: 6.01
